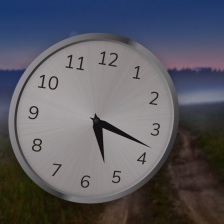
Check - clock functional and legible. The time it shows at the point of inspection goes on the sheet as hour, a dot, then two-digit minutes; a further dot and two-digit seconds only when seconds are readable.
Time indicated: 5.18
